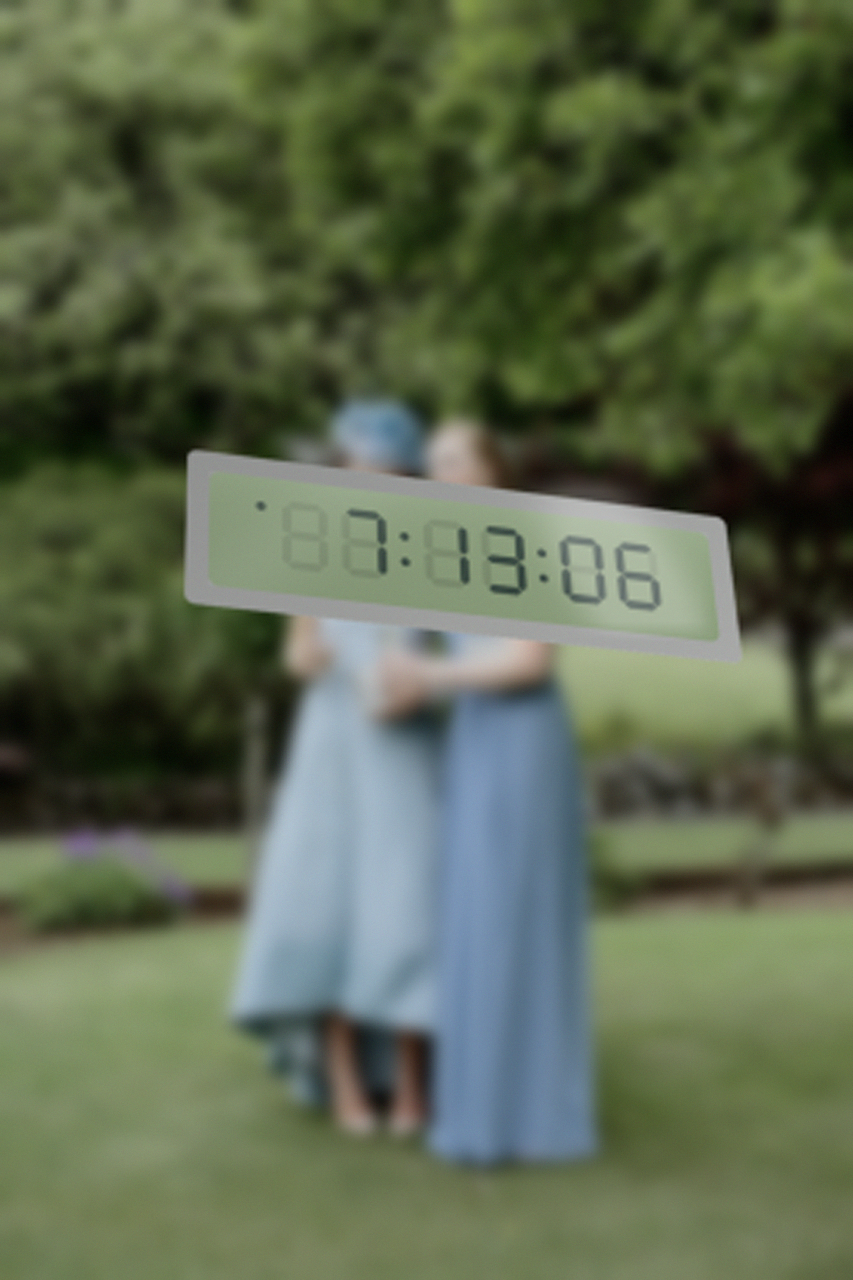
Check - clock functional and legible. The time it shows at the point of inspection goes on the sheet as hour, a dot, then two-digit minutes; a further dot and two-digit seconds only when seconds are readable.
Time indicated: 7.13.06
